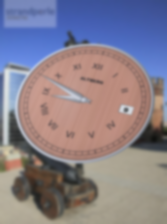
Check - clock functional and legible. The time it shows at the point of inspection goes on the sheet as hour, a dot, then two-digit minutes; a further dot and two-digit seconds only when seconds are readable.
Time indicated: 8.48
